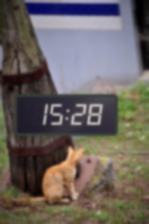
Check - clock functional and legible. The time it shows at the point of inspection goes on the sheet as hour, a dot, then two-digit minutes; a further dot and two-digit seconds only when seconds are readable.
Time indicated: 15.28
